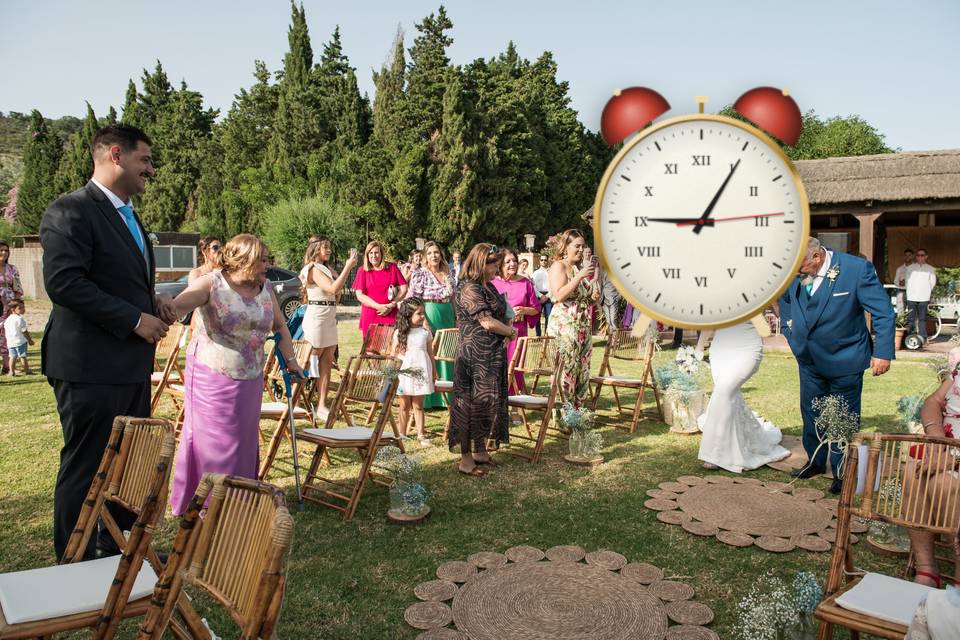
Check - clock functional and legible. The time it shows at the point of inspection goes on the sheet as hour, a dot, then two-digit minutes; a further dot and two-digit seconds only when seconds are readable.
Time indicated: 9.05.14
